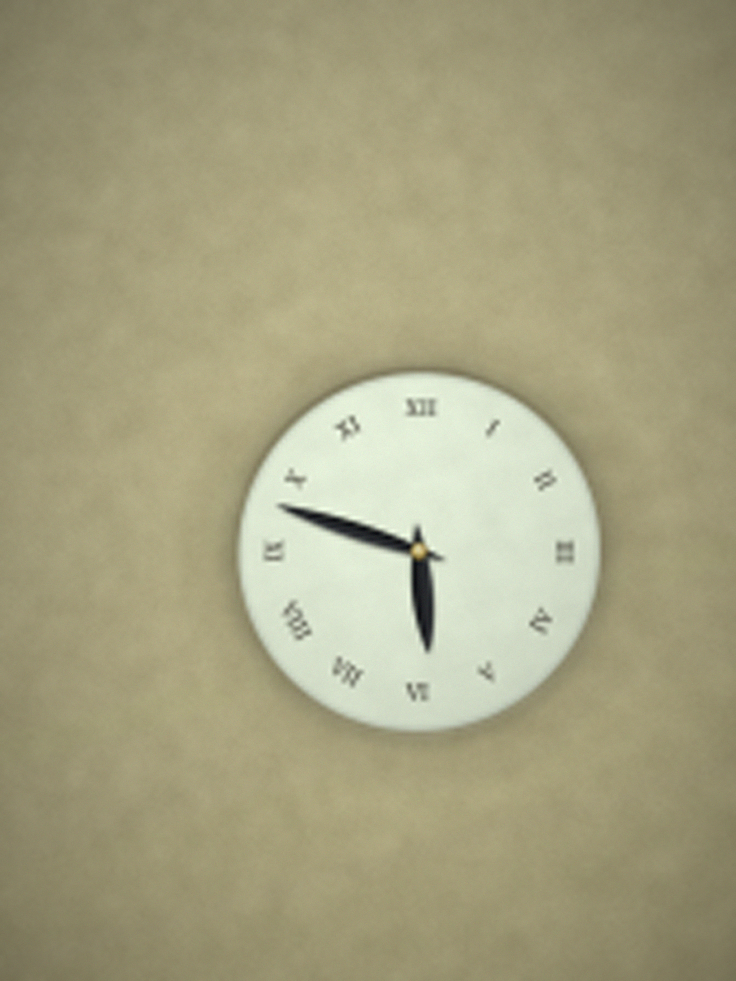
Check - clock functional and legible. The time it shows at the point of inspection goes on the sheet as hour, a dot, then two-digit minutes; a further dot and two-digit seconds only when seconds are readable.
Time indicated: 5.48
